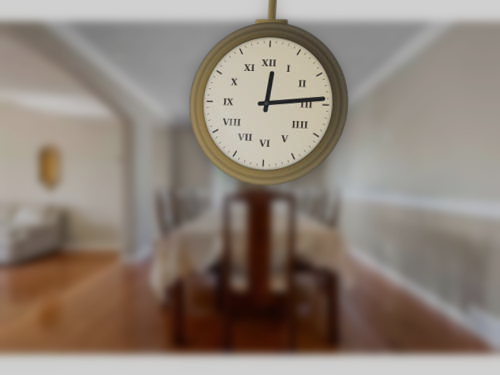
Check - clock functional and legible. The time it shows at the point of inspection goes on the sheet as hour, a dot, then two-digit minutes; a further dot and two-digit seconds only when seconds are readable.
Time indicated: 12.14
